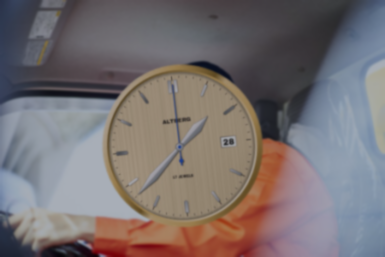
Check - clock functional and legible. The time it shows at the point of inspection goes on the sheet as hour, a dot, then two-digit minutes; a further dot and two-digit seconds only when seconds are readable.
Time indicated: 1.38.00
